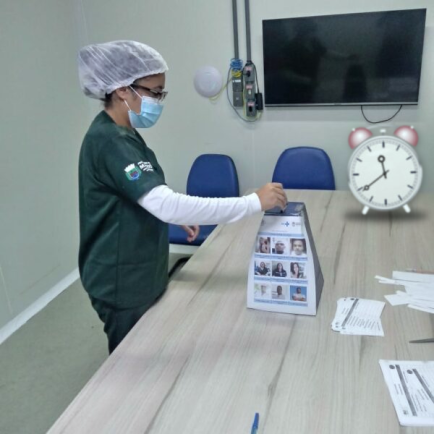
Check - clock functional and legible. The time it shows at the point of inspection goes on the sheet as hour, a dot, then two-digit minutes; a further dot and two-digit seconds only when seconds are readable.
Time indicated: 11.39
